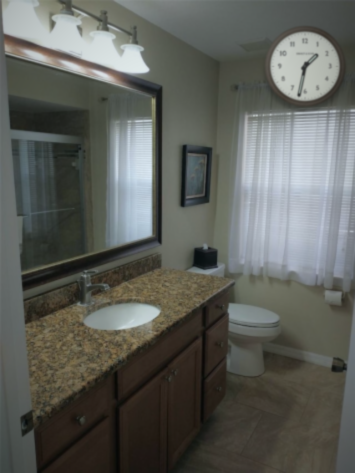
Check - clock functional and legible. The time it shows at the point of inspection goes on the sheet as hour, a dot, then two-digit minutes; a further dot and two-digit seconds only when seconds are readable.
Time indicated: 1.32
